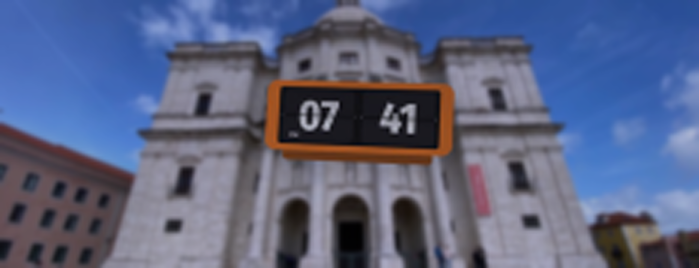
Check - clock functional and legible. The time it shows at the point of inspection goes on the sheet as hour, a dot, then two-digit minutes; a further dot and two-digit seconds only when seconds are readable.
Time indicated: 7.41
